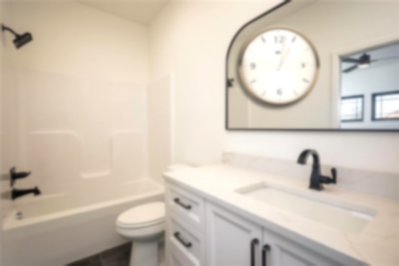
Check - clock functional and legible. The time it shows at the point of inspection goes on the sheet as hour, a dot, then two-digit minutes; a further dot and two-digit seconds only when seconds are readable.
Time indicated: 1.02
